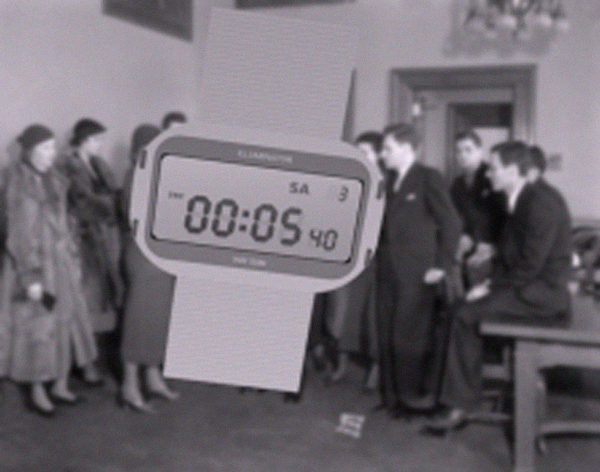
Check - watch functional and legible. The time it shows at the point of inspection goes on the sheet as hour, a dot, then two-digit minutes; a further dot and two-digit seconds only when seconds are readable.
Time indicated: 0.05.40
